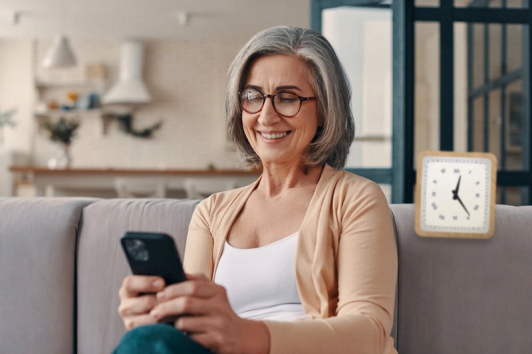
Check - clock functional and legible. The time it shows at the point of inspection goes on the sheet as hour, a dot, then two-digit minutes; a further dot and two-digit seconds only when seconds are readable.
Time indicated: 12.24
